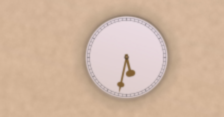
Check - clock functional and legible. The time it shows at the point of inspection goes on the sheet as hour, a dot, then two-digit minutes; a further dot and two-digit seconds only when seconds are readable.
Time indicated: 5.32
